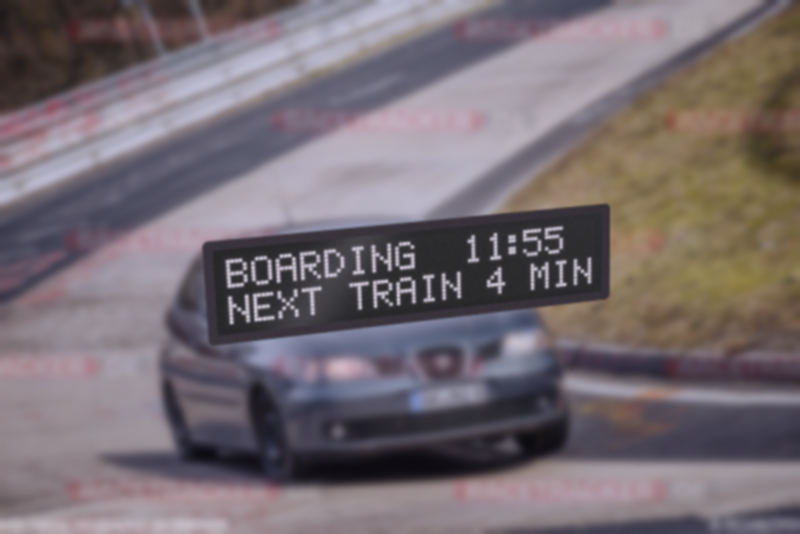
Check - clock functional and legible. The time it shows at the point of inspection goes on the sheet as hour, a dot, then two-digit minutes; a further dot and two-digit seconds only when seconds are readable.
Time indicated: 11.55
